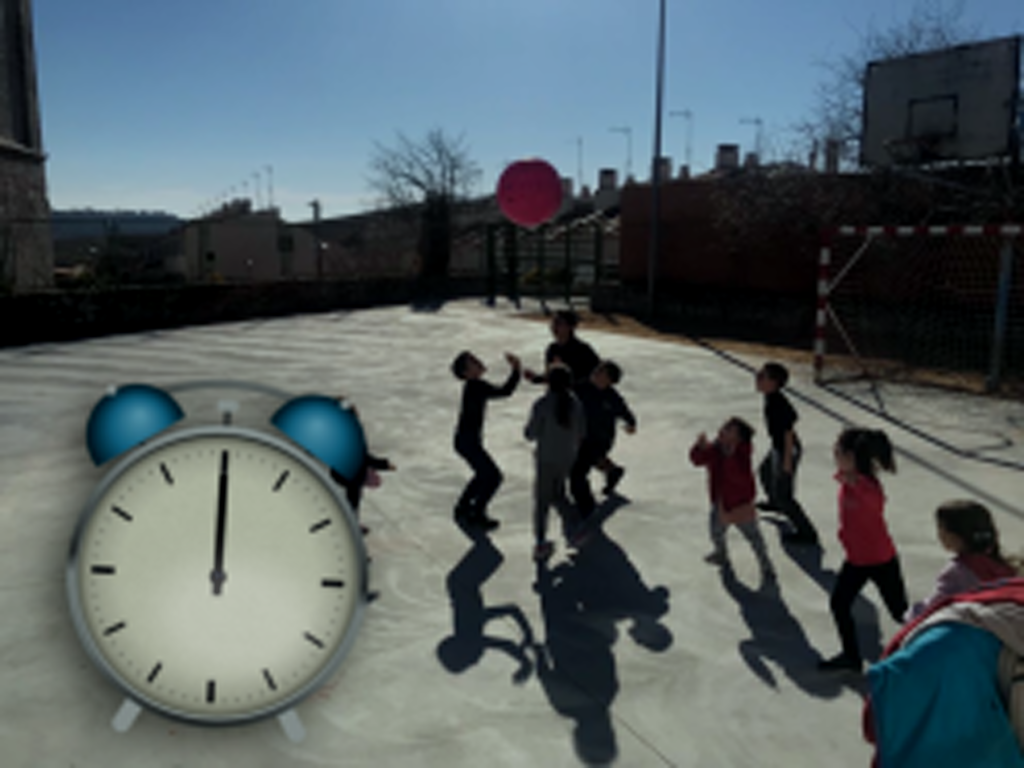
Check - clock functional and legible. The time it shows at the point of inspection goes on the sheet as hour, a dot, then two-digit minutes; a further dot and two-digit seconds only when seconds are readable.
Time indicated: 12.00
